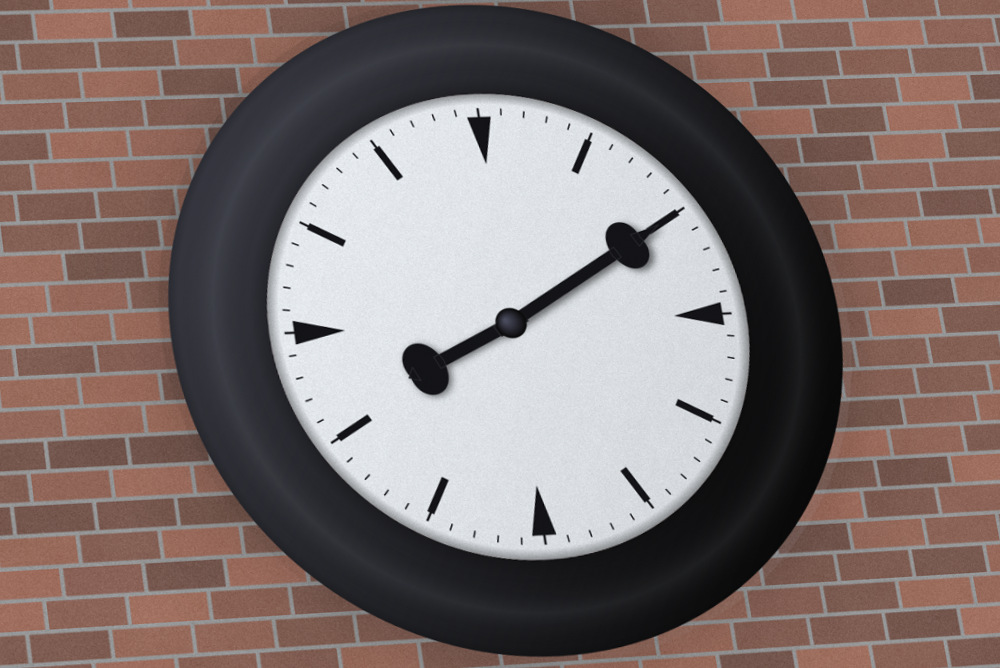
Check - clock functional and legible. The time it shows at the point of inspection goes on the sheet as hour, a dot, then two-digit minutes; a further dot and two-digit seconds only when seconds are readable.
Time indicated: 8.10
